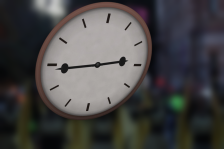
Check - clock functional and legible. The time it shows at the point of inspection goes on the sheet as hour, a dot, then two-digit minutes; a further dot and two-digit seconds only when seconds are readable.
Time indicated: 2.44
